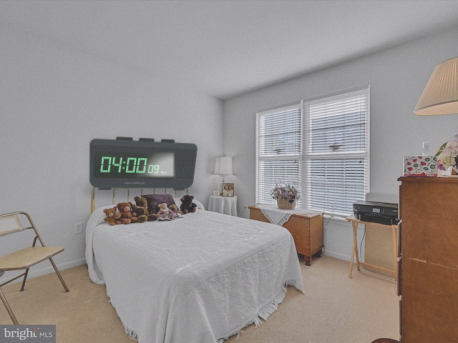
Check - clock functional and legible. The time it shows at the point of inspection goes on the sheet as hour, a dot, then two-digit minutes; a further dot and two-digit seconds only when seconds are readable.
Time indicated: 4.00.09
